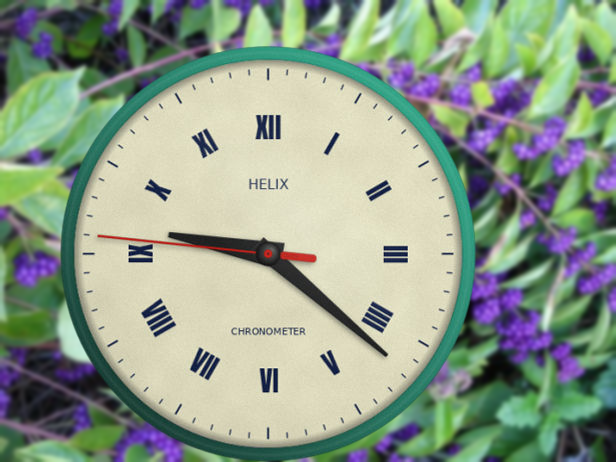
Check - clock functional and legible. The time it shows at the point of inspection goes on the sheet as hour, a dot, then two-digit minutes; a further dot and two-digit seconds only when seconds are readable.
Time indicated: 9.21.46
